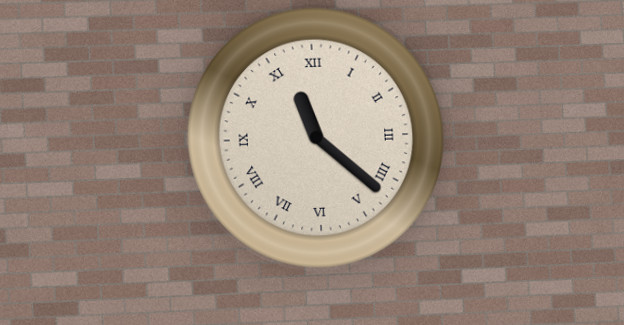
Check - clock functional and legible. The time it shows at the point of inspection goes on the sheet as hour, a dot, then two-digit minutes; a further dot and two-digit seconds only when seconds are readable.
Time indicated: 11.22
